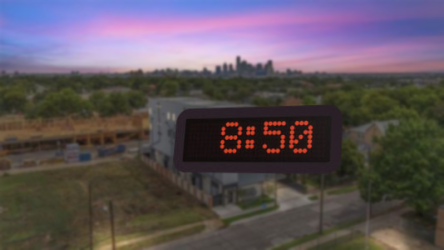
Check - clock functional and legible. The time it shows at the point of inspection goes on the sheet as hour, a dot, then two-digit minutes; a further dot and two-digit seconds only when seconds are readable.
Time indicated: 8.50
